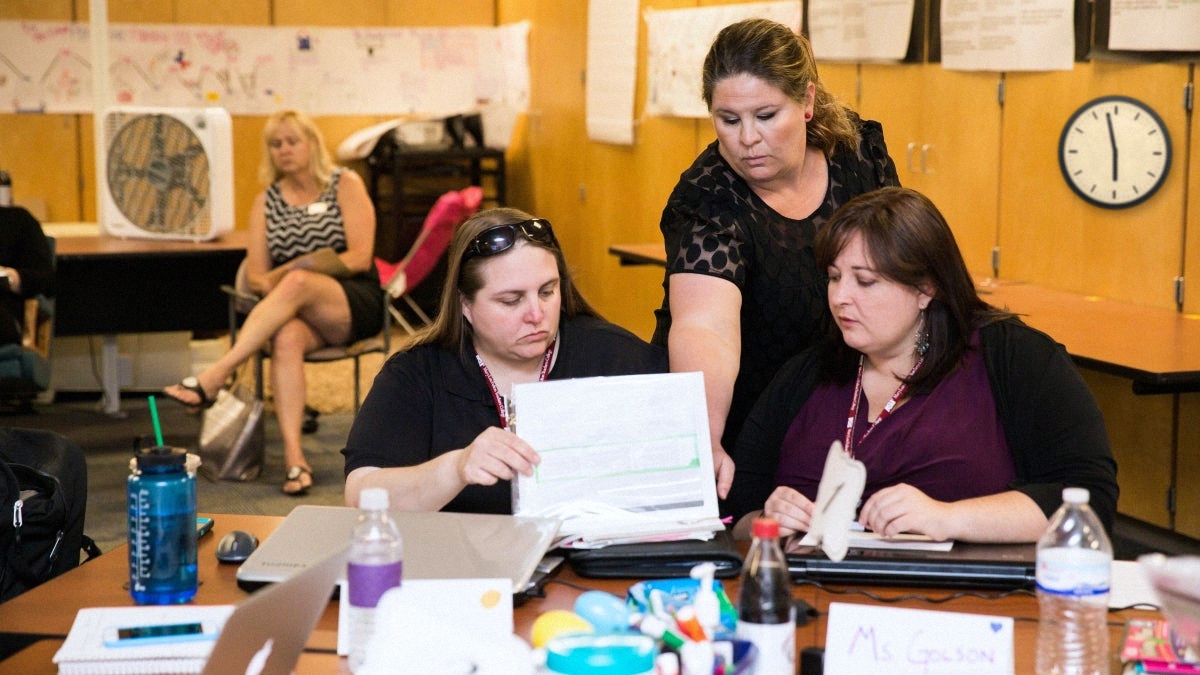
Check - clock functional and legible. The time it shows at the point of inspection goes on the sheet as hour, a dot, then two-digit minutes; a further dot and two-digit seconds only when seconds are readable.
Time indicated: 5.58
